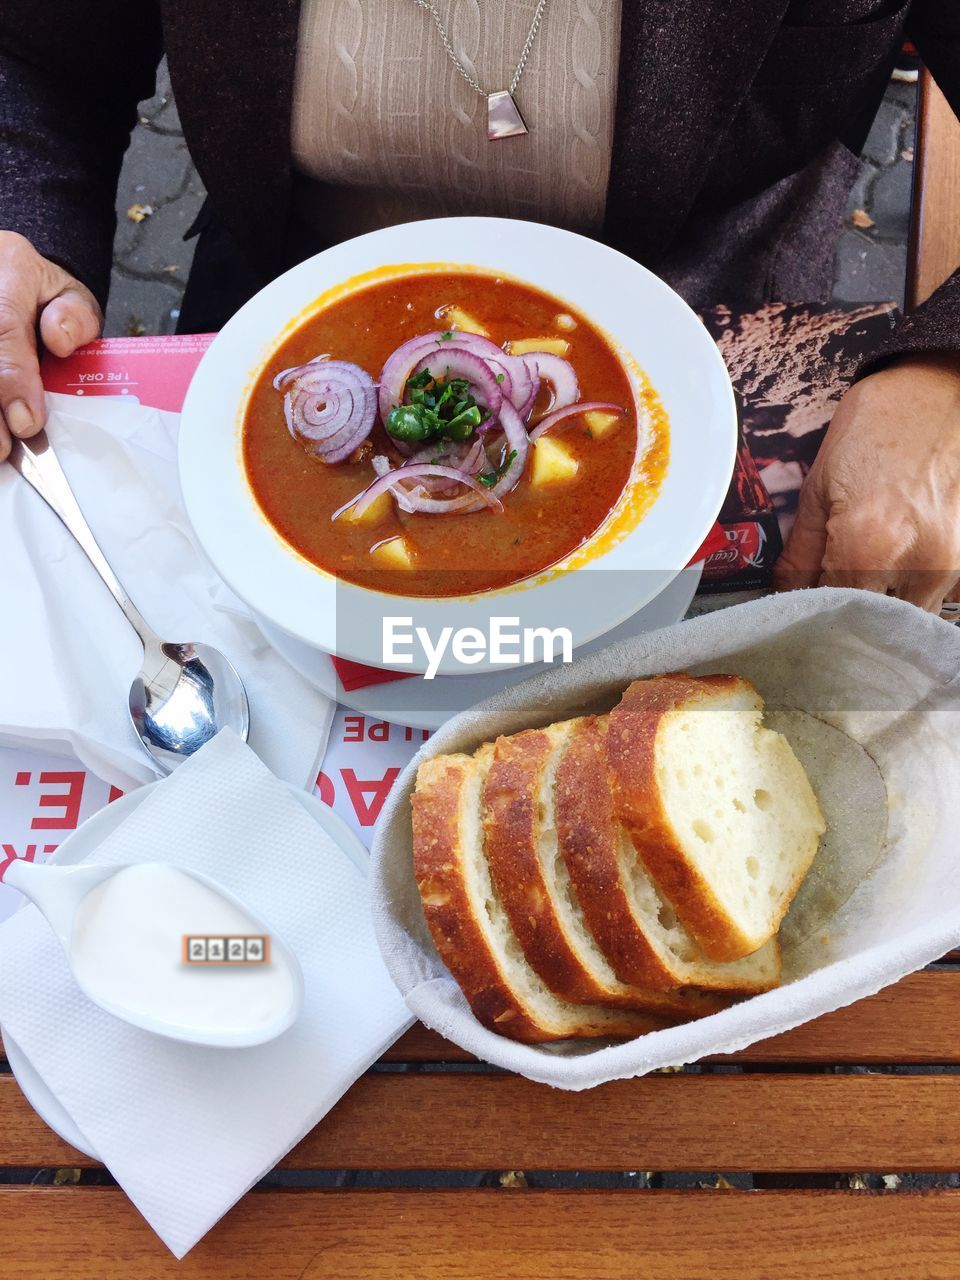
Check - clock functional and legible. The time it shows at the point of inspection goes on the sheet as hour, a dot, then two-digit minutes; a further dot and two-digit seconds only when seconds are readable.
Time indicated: 21.24
